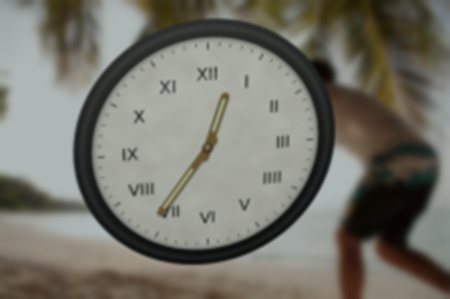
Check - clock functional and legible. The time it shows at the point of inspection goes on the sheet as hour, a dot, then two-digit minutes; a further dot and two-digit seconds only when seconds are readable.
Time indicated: 12.36
